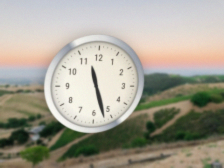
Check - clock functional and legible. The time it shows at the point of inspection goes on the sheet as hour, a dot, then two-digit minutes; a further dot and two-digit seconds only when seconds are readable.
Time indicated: 11.27
